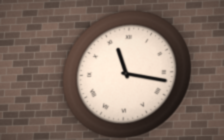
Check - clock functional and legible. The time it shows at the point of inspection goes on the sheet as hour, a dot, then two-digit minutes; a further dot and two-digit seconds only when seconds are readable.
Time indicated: 11.17
